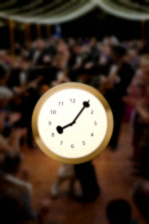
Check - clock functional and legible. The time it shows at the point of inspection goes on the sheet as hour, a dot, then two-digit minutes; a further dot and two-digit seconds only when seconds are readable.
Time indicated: 8.06
